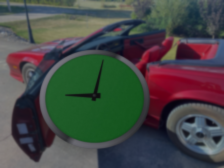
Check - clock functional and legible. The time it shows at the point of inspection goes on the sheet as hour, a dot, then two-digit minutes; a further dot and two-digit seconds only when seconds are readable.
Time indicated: 9.02
